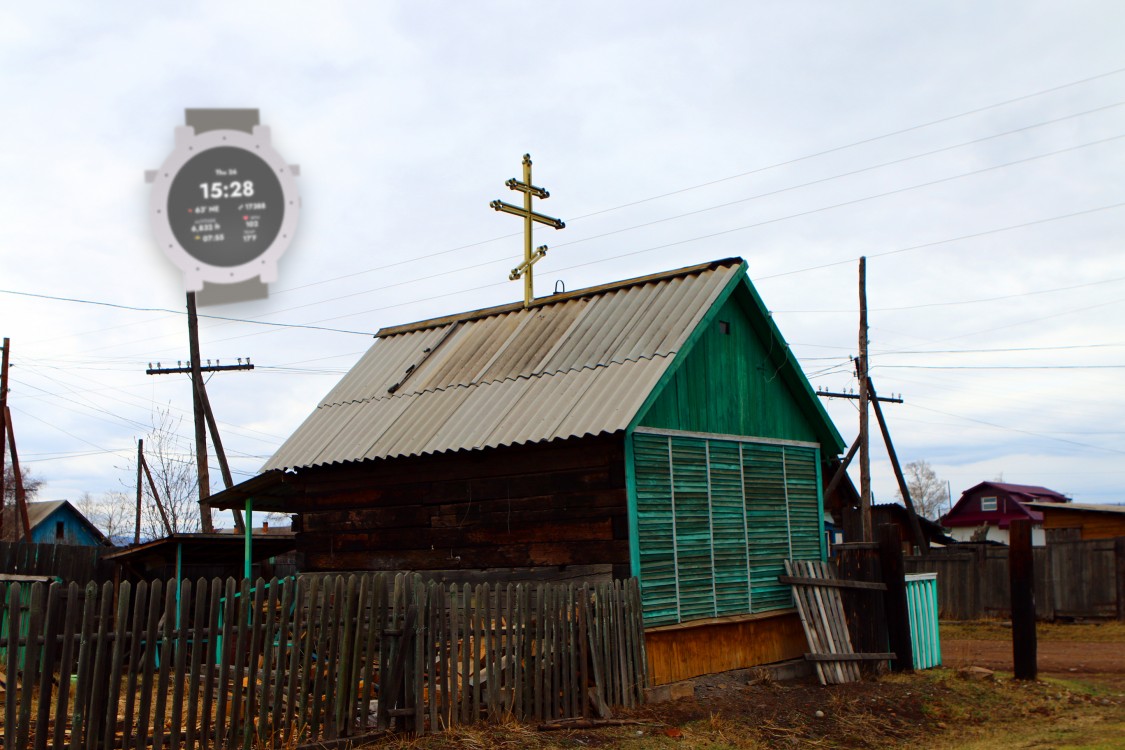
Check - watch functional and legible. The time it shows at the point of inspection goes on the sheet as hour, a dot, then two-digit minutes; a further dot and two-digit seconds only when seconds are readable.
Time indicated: 15.28
